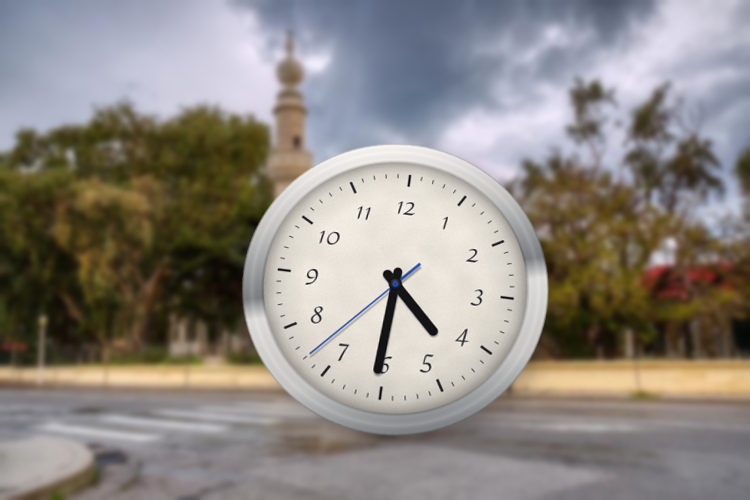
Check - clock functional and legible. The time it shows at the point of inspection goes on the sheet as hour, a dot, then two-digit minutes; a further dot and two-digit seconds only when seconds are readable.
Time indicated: 4.30.37
